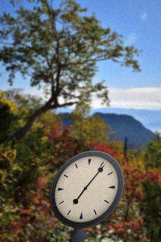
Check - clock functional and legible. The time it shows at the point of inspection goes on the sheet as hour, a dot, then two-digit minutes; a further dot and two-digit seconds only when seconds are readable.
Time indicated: 7.06
